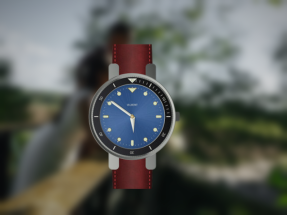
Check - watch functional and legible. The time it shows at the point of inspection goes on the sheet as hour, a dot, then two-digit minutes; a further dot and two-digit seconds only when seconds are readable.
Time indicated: 5.51
